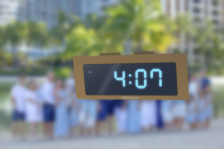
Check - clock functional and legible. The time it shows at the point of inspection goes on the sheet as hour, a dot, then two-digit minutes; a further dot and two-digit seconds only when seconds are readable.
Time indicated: 4.07
